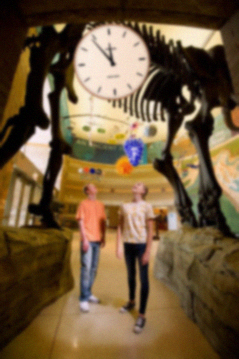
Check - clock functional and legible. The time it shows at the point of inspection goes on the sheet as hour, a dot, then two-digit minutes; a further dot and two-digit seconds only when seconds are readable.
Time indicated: 11.54
